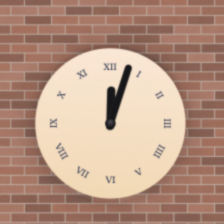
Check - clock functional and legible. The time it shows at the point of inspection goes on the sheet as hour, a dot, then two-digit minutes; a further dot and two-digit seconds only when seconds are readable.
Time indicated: 12.03
